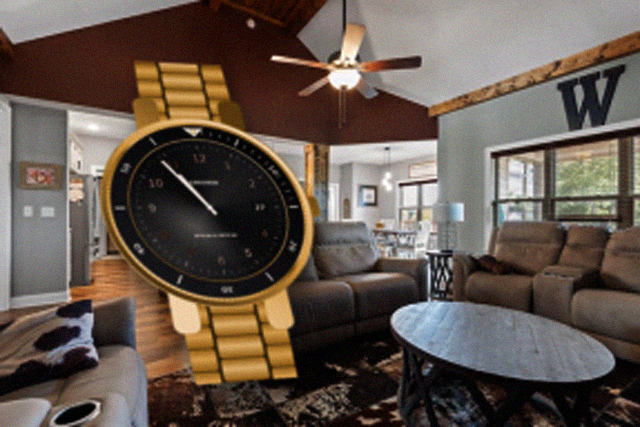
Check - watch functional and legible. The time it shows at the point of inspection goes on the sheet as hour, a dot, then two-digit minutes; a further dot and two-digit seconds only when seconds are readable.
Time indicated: 10.54
